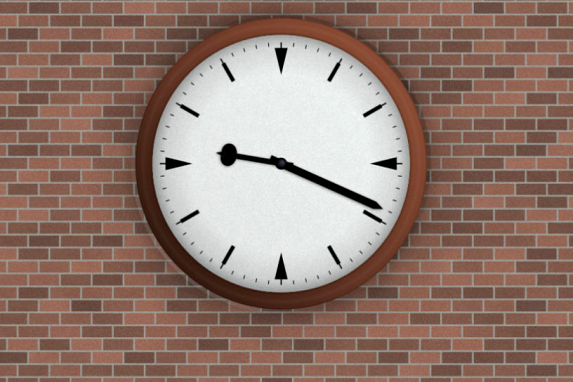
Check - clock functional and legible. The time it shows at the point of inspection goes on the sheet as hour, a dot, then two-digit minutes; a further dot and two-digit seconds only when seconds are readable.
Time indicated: 9.19
